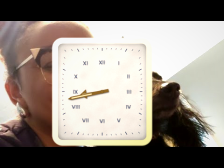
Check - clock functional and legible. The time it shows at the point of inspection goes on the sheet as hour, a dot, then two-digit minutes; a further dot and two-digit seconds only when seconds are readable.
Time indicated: 8.43
